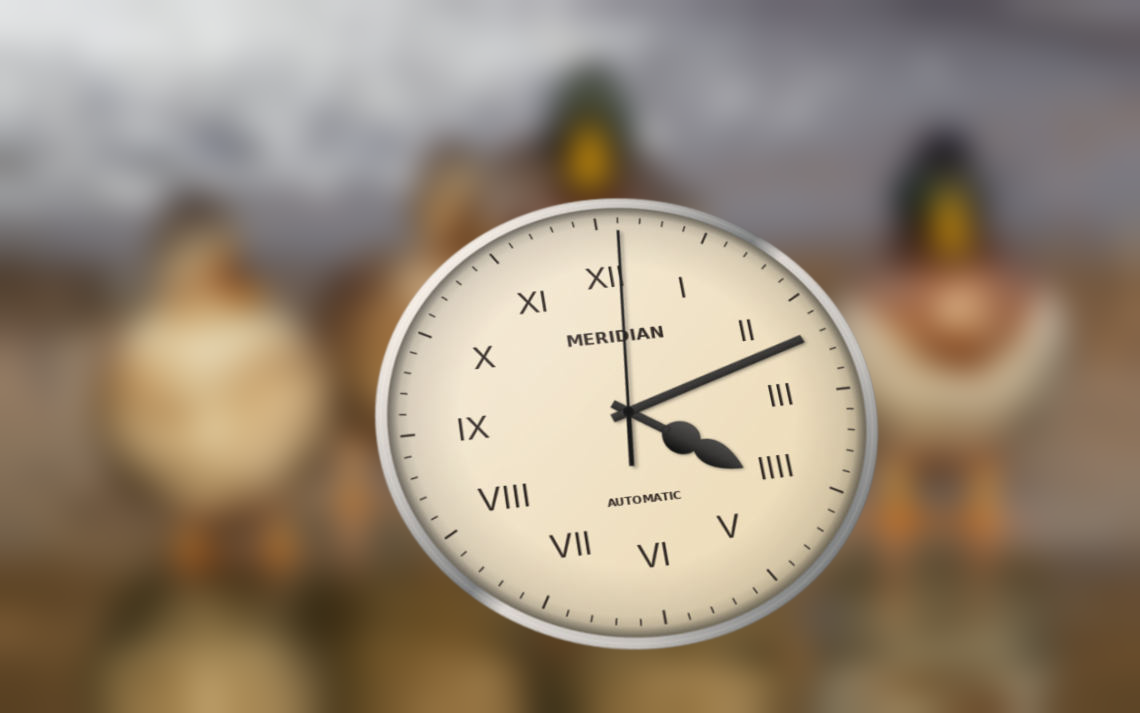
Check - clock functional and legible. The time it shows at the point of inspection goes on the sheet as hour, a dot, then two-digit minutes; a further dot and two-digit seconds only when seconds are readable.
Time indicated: 4.12.01
